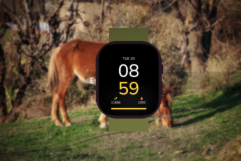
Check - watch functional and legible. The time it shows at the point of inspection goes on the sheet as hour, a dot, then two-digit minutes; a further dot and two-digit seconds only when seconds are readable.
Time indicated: 8.59
